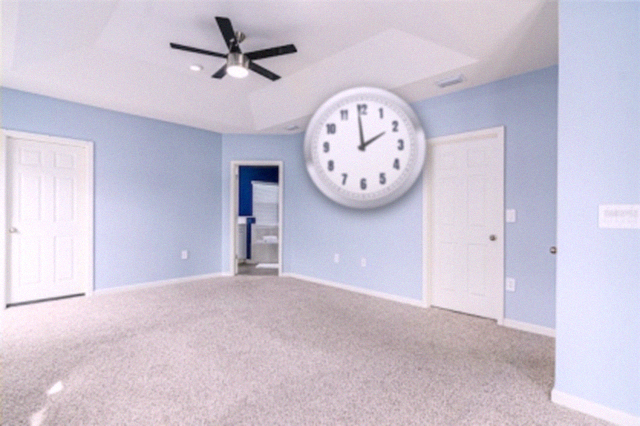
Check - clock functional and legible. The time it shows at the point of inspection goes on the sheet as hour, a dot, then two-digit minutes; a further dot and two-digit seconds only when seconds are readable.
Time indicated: 1.59
